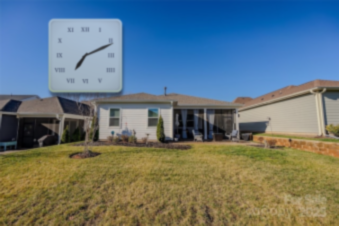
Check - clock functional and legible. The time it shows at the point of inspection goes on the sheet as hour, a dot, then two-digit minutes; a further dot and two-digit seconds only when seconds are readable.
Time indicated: 7.11
